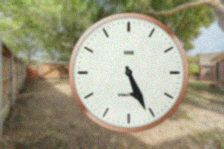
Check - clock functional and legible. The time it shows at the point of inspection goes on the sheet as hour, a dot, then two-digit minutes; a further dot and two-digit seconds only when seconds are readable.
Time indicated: 5.26
